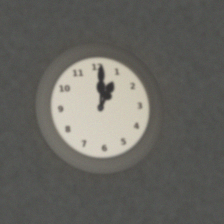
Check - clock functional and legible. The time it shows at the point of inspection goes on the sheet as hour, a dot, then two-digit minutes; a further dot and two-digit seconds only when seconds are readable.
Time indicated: 1.01
